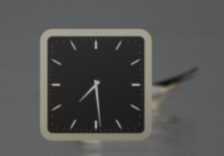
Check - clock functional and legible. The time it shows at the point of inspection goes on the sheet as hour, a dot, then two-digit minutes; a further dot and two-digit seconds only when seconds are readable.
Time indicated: 7.29
